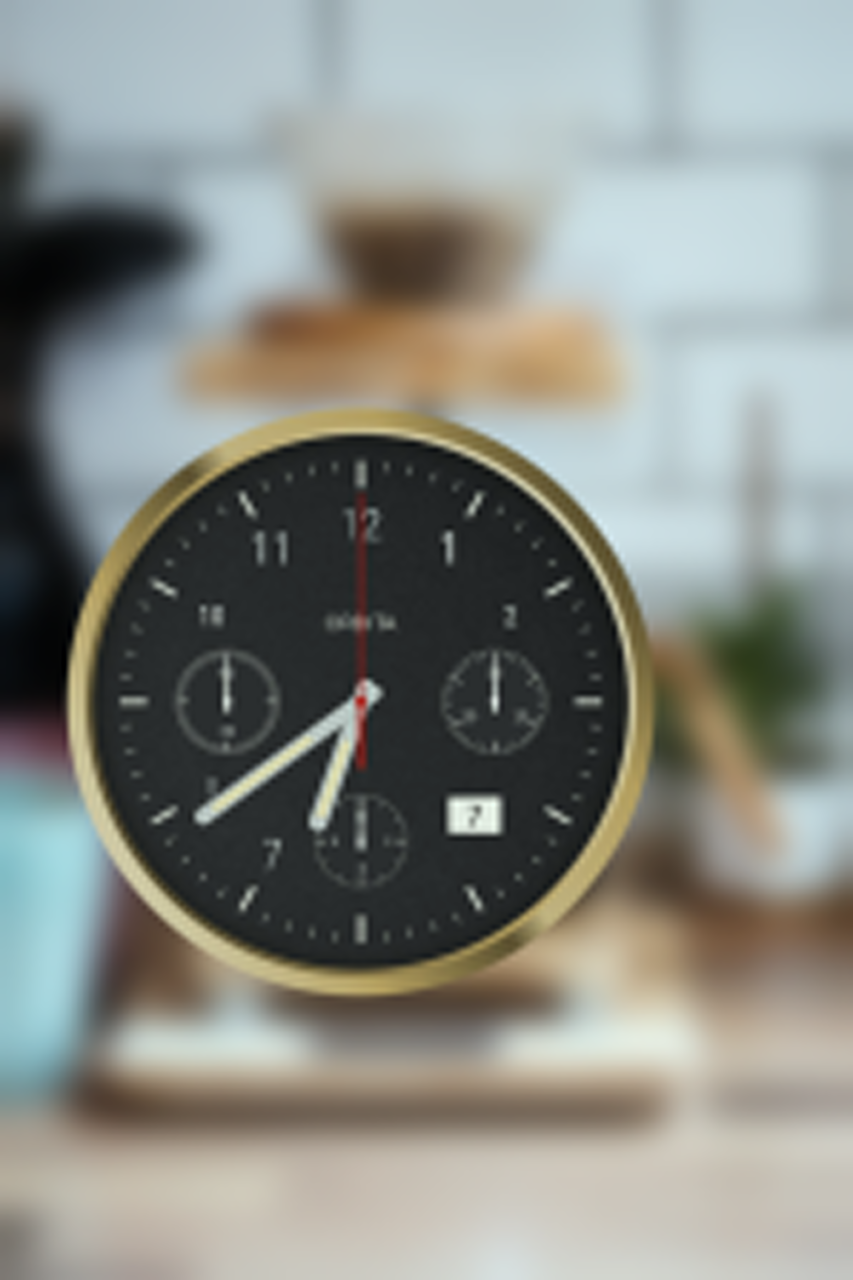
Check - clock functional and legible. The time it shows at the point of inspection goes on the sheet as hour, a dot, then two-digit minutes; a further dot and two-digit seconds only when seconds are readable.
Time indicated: 6.39
